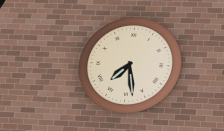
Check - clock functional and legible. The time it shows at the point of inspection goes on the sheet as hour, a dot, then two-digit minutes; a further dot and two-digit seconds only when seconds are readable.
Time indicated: 7.28
